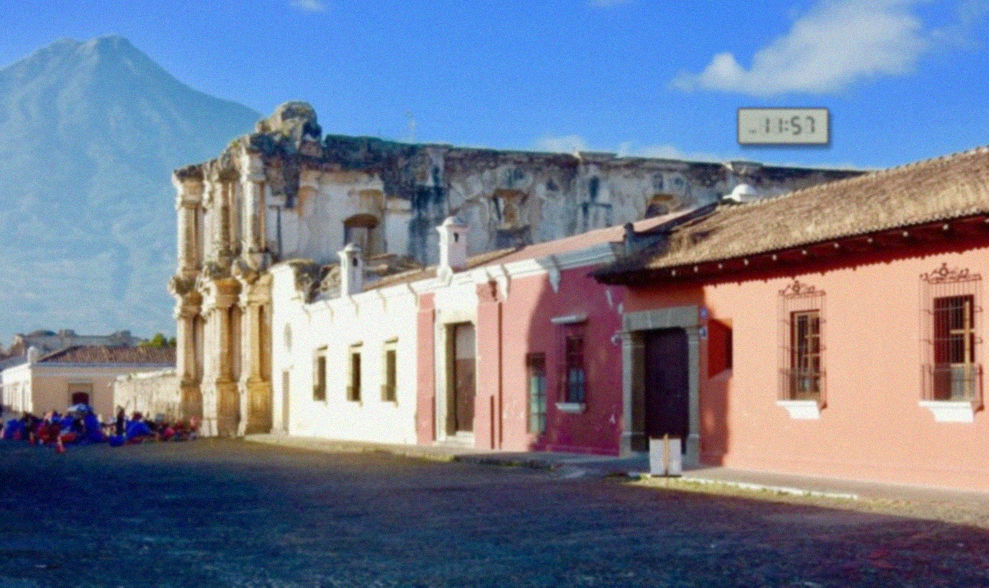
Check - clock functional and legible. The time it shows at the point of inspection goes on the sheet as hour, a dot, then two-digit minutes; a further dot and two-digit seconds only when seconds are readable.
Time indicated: 11.57
